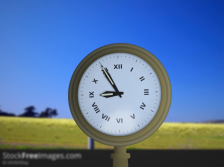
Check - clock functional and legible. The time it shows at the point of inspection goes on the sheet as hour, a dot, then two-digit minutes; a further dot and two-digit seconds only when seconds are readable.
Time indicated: 8.55
